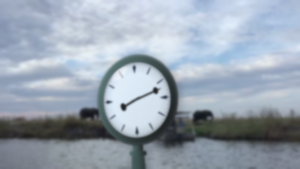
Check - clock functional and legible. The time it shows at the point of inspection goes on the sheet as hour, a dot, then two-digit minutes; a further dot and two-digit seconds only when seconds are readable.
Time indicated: 8.12
